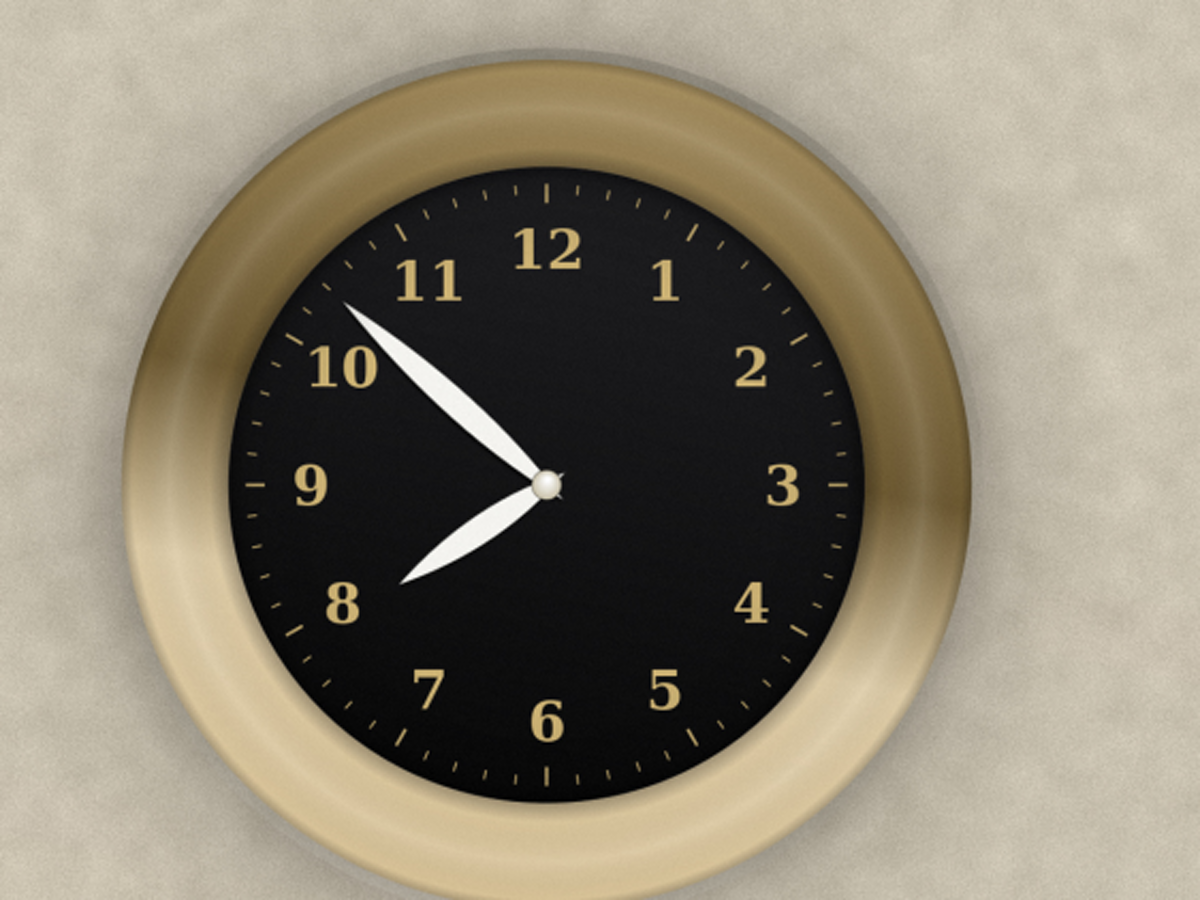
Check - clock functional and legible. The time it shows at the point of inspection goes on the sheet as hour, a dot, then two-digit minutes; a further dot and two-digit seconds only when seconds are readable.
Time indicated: 7.52
